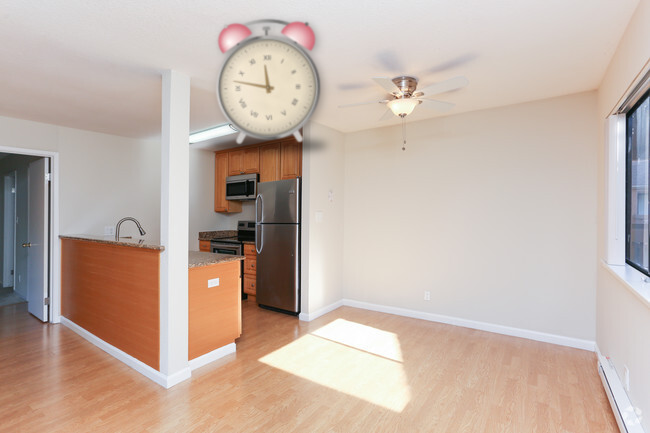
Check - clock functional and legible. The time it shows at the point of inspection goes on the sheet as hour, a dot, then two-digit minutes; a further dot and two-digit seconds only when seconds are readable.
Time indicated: 11.47
